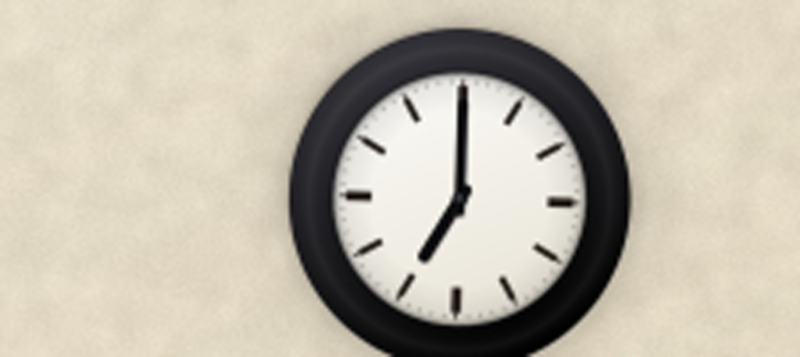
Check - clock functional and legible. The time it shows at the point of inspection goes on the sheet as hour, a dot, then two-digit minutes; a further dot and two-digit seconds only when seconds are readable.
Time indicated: 7.00
